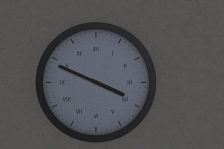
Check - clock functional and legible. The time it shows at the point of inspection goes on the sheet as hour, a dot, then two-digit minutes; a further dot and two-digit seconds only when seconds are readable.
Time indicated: 3.49
